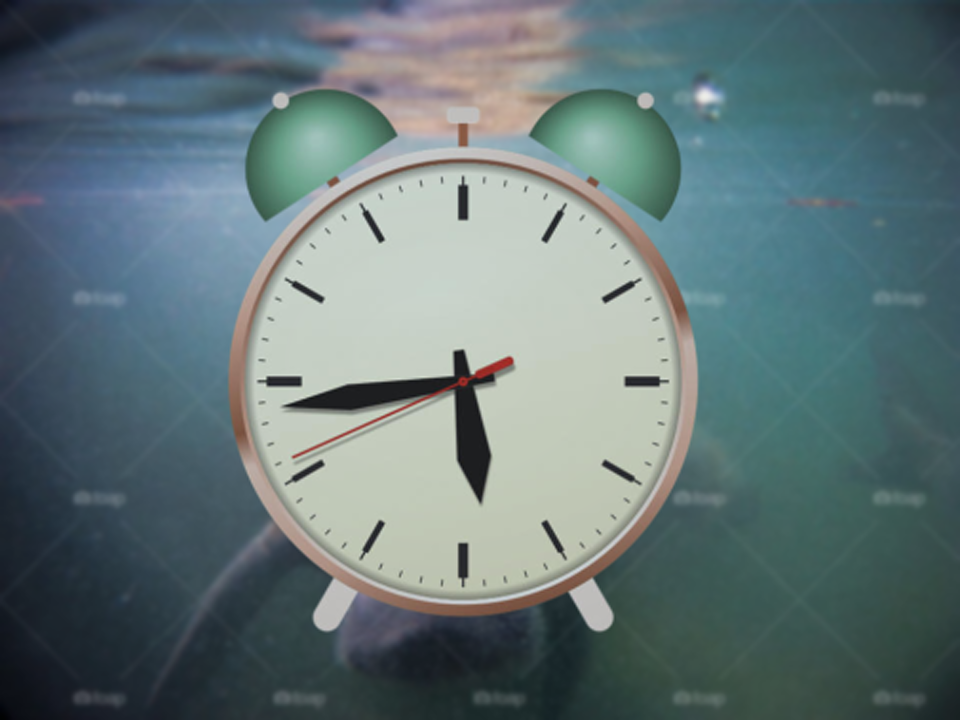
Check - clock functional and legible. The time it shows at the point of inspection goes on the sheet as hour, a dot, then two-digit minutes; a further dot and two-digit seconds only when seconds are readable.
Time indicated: 5.43.41
